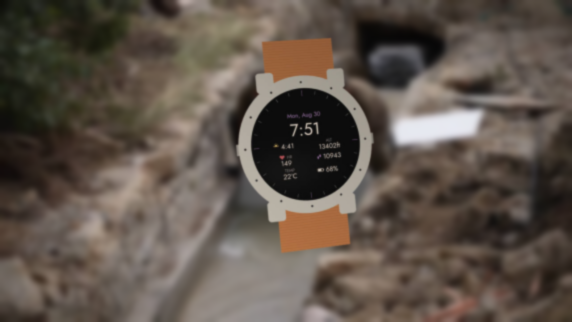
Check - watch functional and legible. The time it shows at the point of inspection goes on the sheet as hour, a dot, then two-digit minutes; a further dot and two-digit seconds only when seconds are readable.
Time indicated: 7.51
